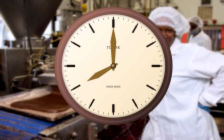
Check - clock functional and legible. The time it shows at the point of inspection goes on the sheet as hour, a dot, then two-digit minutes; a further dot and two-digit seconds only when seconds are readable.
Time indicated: 8.00
